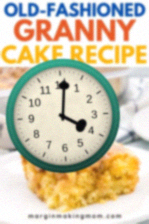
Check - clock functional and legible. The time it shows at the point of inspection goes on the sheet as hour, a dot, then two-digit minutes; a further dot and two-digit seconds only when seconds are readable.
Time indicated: 4.01
